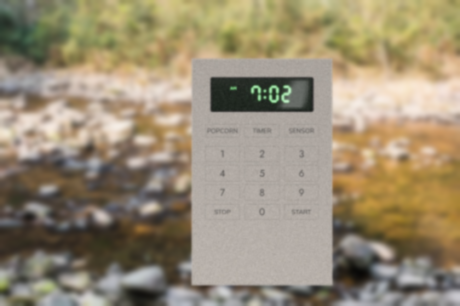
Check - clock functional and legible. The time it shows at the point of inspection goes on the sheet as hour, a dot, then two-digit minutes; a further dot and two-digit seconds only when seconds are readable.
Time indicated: 7.02
